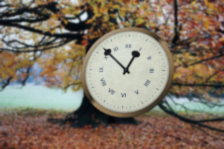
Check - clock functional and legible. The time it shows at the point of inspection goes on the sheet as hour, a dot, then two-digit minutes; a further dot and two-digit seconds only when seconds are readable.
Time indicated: 12.52
